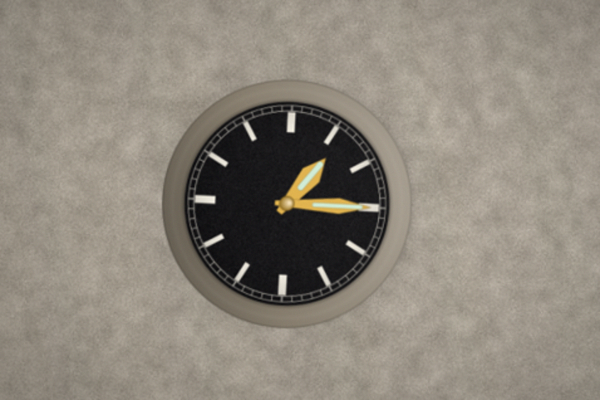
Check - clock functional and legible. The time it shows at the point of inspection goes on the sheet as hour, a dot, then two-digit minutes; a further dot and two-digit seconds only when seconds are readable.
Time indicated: 1.15
